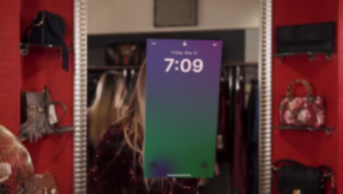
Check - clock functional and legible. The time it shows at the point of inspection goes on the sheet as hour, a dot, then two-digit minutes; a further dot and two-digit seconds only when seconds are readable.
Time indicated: 7.09
